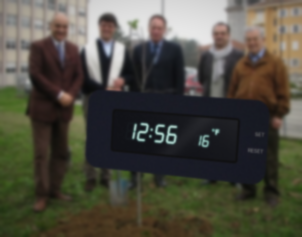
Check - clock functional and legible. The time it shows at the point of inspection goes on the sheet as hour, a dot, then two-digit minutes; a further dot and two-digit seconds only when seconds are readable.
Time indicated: 12.56
